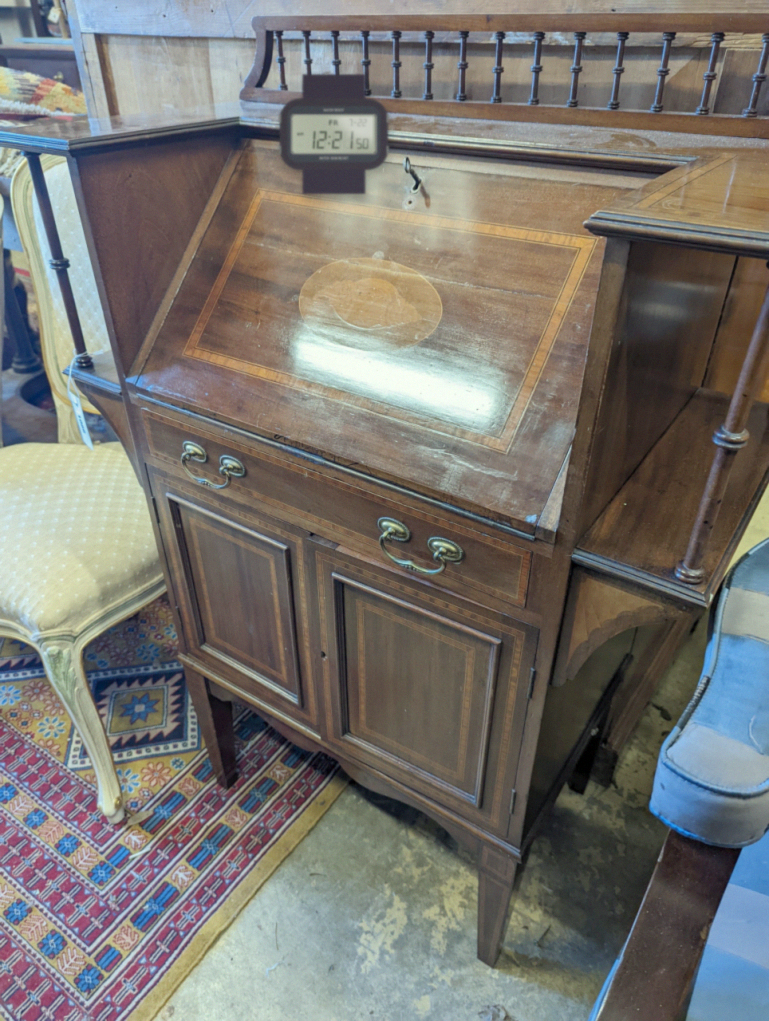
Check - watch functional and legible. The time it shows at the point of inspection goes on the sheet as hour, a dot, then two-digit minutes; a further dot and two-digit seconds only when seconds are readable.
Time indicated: 12.21.50
